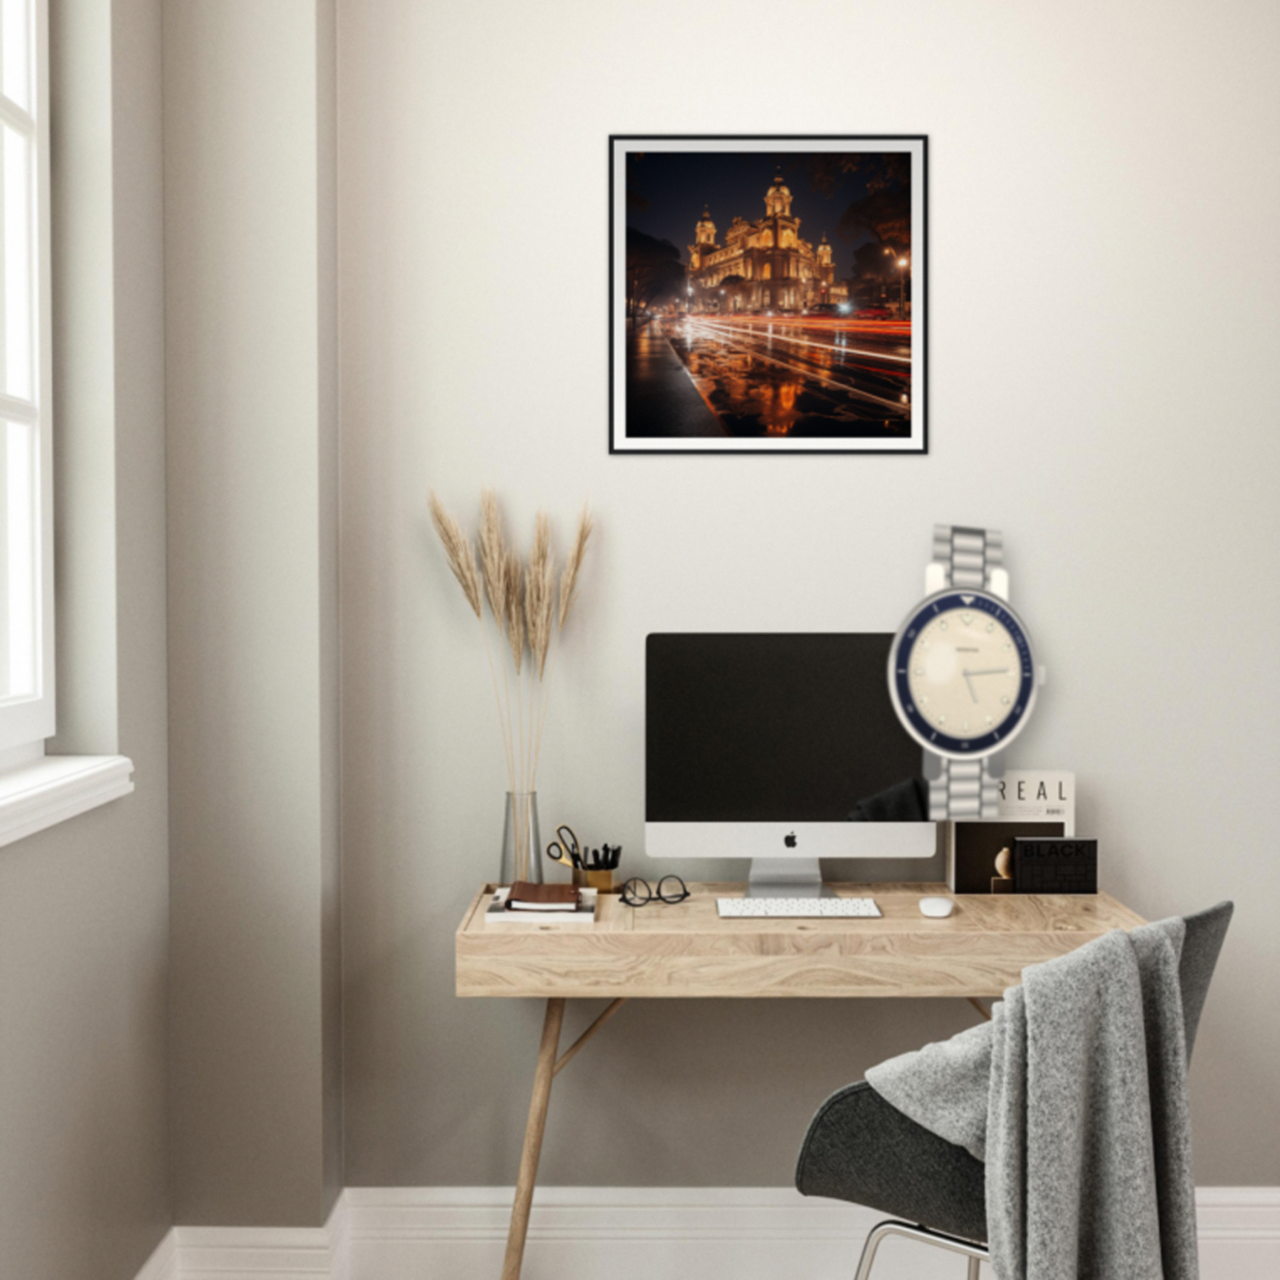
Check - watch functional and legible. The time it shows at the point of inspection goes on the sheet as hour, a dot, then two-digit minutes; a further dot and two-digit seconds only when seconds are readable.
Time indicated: 5.14
